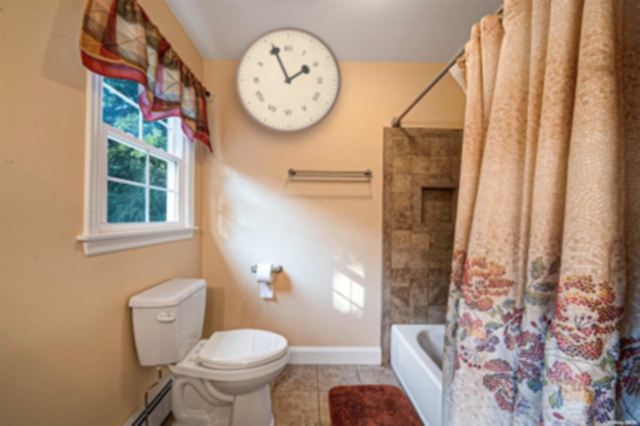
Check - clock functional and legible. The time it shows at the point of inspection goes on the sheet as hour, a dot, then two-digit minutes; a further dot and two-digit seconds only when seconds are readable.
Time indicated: 1.56
